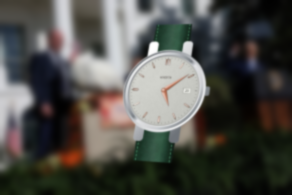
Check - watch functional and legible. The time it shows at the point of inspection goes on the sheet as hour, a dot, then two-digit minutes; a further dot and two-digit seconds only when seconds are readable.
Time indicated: 5.09
